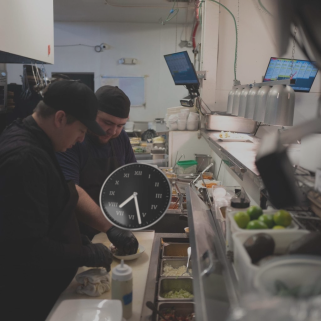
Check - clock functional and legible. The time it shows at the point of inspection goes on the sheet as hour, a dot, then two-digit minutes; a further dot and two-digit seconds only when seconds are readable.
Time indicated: 7.27
